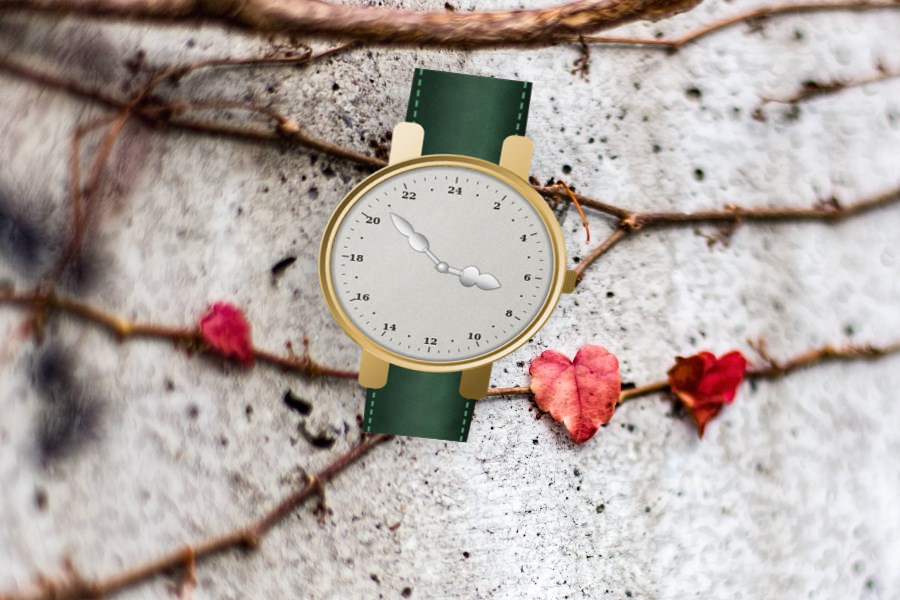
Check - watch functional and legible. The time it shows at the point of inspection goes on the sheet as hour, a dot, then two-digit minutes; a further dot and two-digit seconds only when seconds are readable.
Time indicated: 6.52
